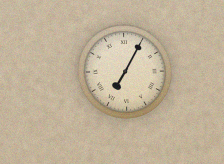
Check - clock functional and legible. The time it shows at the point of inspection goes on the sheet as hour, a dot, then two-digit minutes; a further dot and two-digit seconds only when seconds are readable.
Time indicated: 7.05
